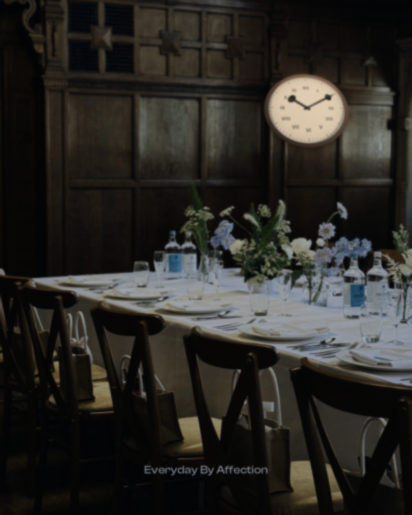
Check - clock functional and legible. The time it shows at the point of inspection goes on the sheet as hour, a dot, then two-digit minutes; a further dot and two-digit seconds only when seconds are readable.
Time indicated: 10.10
